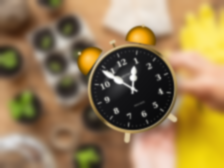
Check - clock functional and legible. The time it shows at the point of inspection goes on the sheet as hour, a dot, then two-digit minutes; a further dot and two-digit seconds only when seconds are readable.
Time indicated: 12.54
